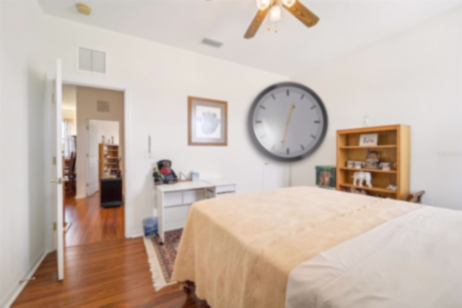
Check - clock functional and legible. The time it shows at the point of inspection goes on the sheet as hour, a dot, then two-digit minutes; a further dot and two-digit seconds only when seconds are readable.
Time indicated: 12.32
